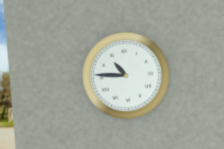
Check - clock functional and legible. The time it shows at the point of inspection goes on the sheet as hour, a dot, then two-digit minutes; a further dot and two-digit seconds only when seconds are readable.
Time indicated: 10.46
